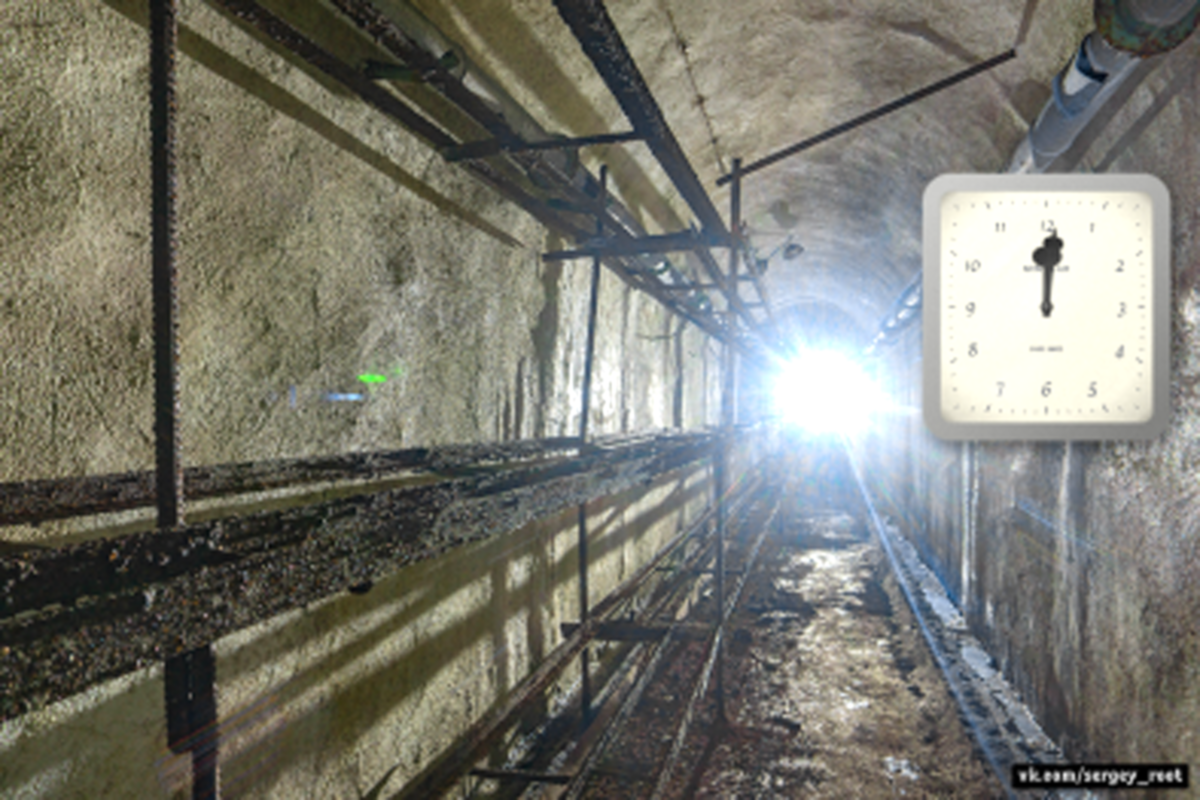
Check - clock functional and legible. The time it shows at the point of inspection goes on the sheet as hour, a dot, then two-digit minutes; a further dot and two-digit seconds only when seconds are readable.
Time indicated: 12.01
